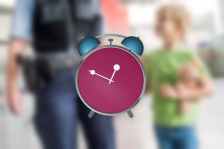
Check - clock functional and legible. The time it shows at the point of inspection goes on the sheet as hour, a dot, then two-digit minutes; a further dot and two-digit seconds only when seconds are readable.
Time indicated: 12.49
